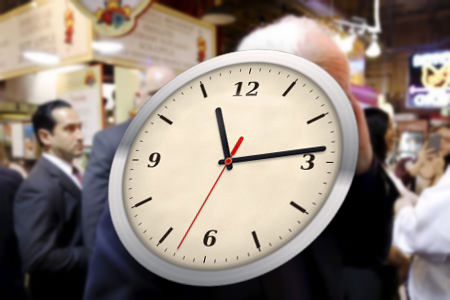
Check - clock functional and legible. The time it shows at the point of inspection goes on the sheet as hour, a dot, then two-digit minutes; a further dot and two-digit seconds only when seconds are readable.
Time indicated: 11.13.33
